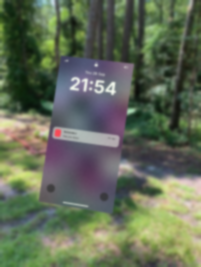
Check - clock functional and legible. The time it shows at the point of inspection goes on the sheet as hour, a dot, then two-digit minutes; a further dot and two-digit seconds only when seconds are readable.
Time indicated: 21.54
